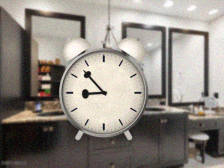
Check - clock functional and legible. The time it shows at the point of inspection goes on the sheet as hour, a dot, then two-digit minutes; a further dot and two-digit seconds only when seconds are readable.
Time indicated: 8.53
